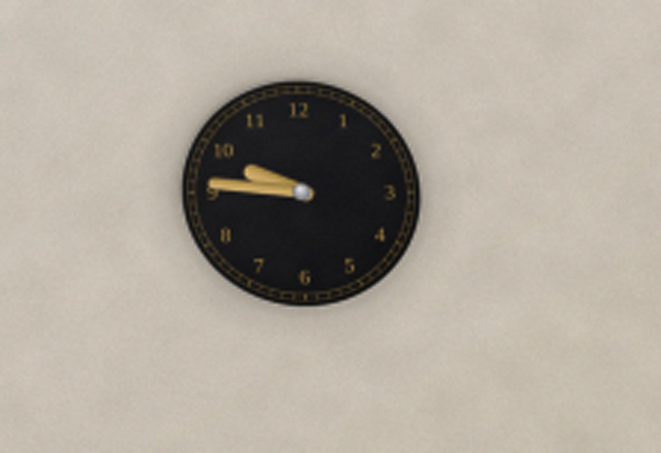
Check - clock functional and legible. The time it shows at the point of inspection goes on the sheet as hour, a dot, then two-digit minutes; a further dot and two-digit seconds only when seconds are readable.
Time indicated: 9.46
